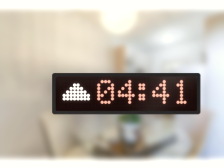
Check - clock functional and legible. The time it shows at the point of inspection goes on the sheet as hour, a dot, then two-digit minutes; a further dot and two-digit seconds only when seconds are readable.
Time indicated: 4.41
